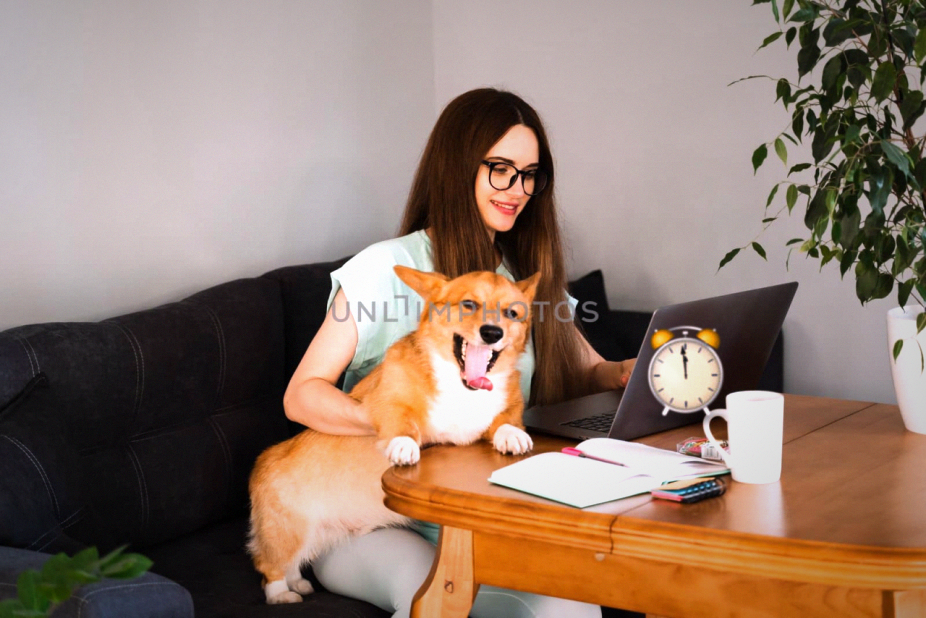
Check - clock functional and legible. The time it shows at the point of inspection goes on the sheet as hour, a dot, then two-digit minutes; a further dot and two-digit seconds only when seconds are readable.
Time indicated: 11.59
